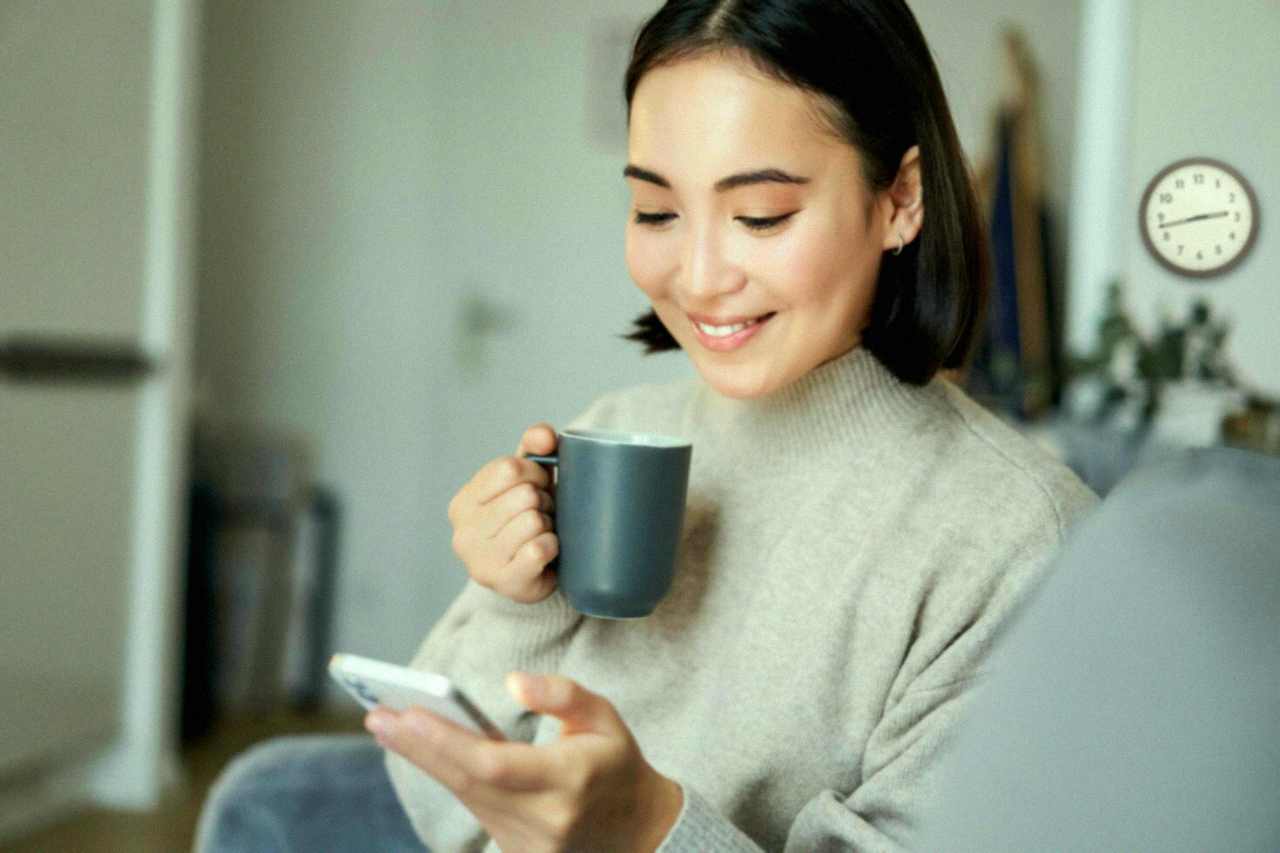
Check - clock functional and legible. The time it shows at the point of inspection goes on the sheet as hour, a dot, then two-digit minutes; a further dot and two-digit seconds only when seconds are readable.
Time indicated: 2.43
